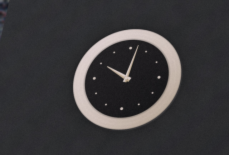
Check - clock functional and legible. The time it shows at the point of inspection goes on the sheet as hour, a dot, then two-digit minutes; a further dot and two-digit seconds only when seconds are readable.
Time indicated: 10.02
